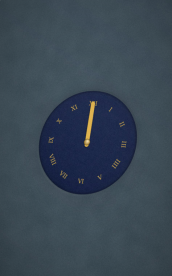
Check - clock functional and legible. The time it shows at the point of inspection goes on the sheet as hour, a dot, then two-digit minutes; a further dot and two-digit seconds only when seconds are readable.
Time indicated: 12.00
